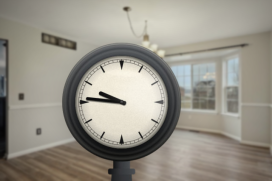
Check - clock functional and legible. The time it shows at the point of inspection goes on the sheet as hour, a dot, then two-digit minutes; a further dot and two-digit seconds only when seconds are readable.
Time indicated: 9.46
